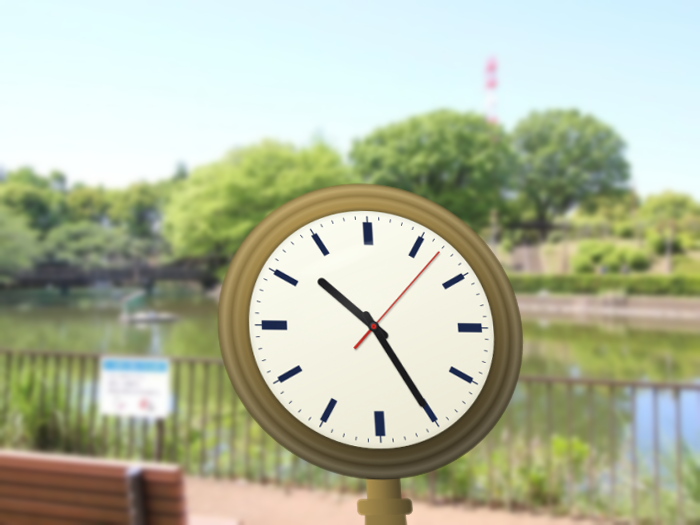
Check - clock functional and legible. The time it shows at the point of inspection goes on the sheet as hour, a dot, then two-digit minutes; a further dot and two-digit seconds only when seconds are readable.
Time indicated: 10.25.07
